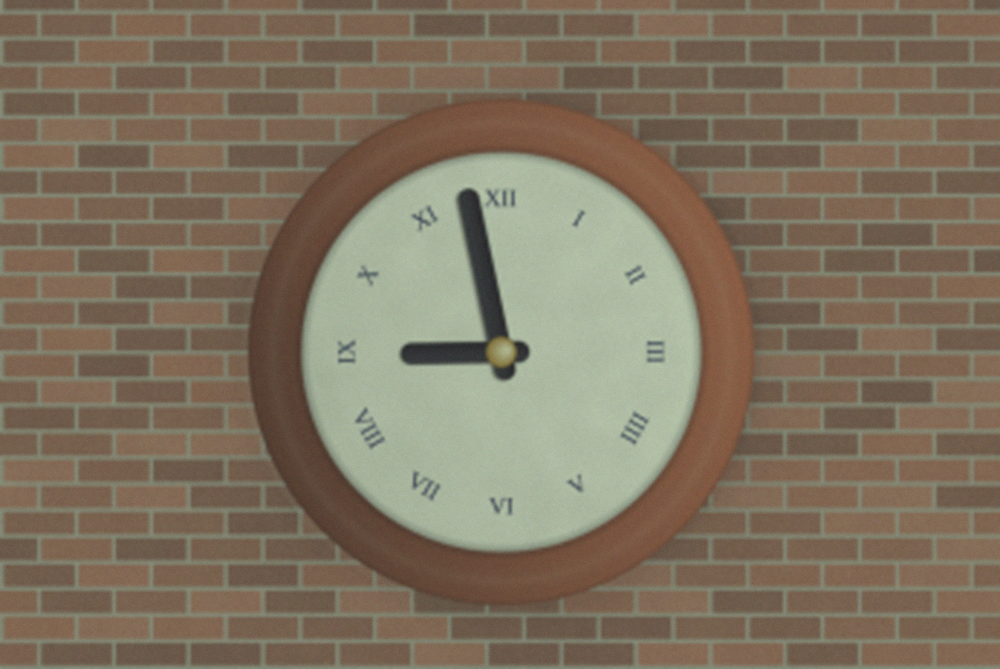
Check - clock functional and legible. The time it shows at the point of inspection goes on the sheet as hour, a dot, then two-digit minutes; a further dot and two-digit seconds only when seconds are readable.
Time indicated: 8.58
